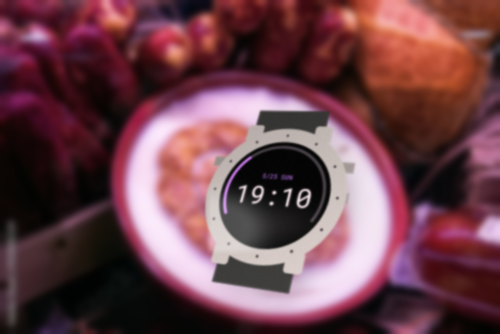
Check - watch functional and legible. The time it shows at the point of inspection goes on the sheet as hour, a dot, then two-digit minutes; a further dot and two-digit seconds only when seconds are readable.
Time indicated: 19.10
